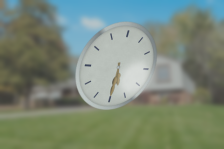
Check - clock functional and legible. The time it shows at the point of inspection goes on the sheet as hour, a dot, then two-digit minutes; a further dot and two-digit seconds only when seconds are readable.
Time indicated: 5.30
